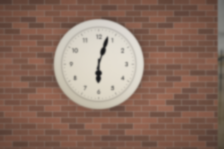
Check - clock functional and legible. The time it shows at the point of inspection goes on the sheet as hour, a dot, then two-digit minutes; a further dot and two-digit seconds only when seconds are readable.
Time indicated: 6.03
